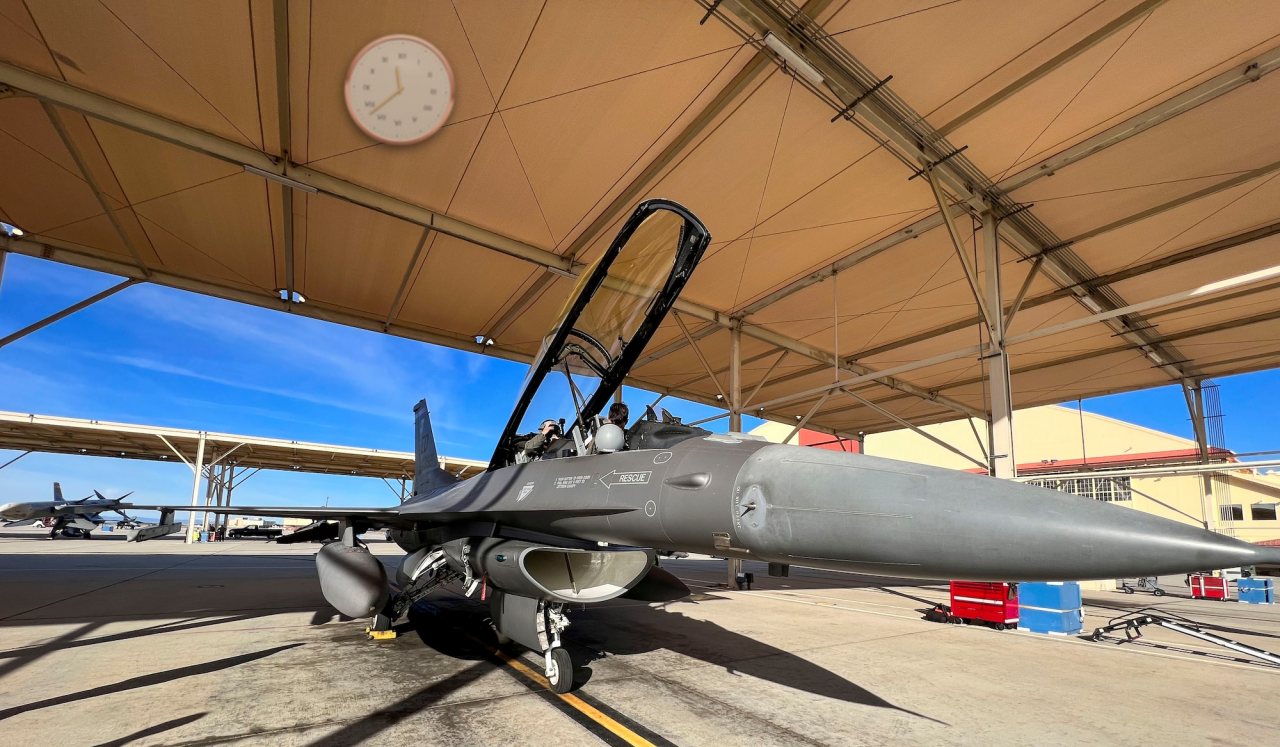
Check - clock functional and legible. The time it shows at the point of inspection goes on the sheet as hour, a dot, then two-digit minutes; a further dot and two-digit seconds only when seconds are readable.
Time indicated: 11.38
